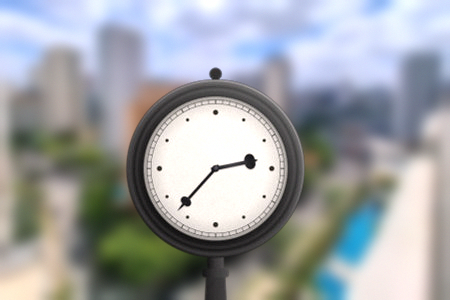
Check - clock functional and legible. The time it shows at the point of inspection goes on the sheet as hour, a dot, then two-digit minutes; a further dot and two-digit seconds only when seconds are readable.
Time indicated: 2.37
